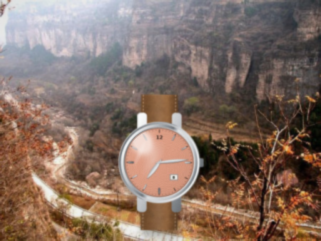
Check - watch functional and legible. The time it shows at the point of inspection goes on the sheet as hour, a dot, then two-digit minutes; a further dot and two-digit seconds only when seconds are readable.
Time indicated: 7.14
